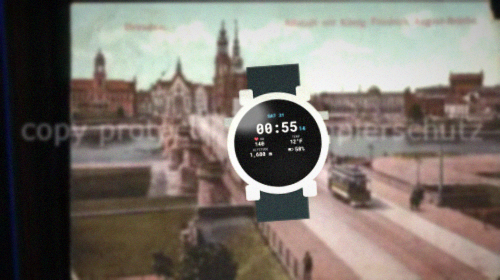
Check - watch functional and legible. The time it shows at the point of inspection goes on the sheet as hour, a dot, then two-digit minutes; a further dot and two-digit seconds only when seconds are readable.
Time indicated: 0.55
